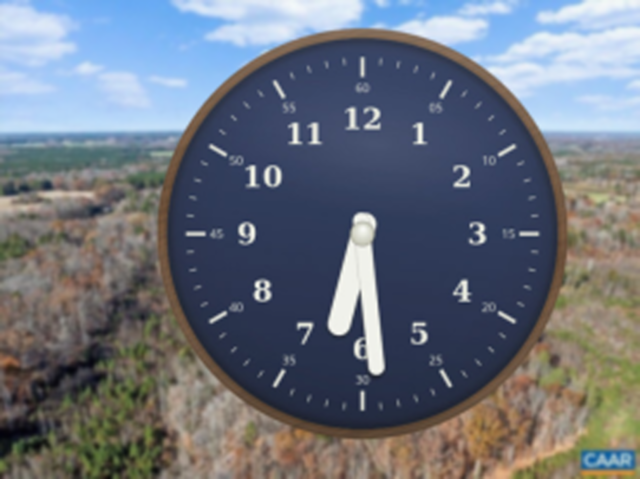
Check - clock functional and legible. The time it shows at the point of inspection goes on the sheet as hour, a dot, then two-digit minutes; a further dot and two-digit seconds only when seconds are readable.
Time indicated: 6.29
